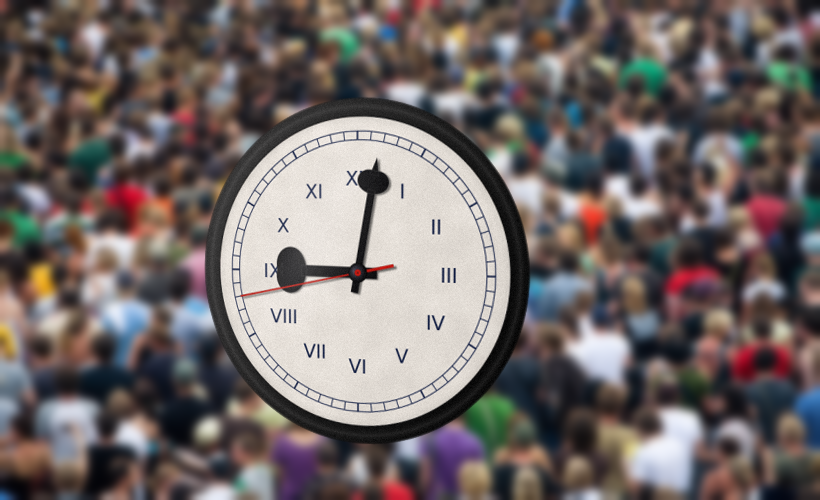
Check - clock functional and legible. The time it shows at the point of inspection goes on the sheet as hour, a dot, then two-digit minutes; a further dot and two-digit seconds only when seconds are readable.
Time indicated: 9.01.43
